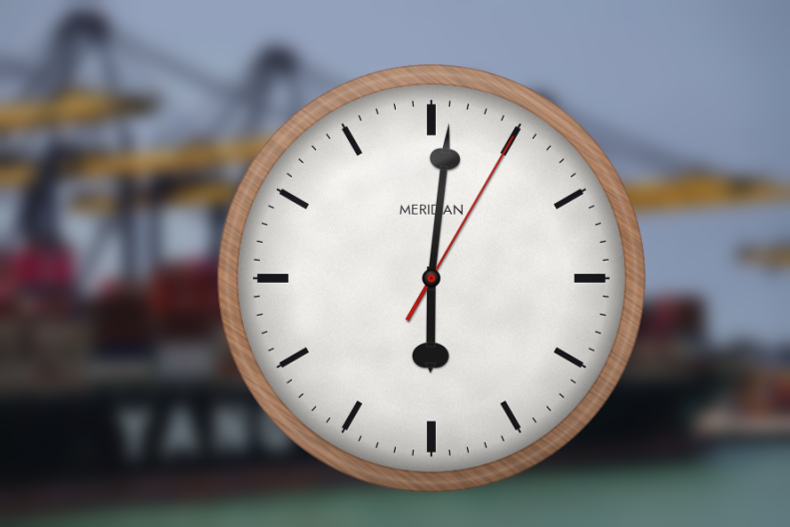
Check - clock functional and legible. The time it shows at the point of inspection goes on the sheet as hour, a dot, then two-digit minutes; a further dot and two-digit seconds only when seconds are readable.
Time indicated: 6.01.05
